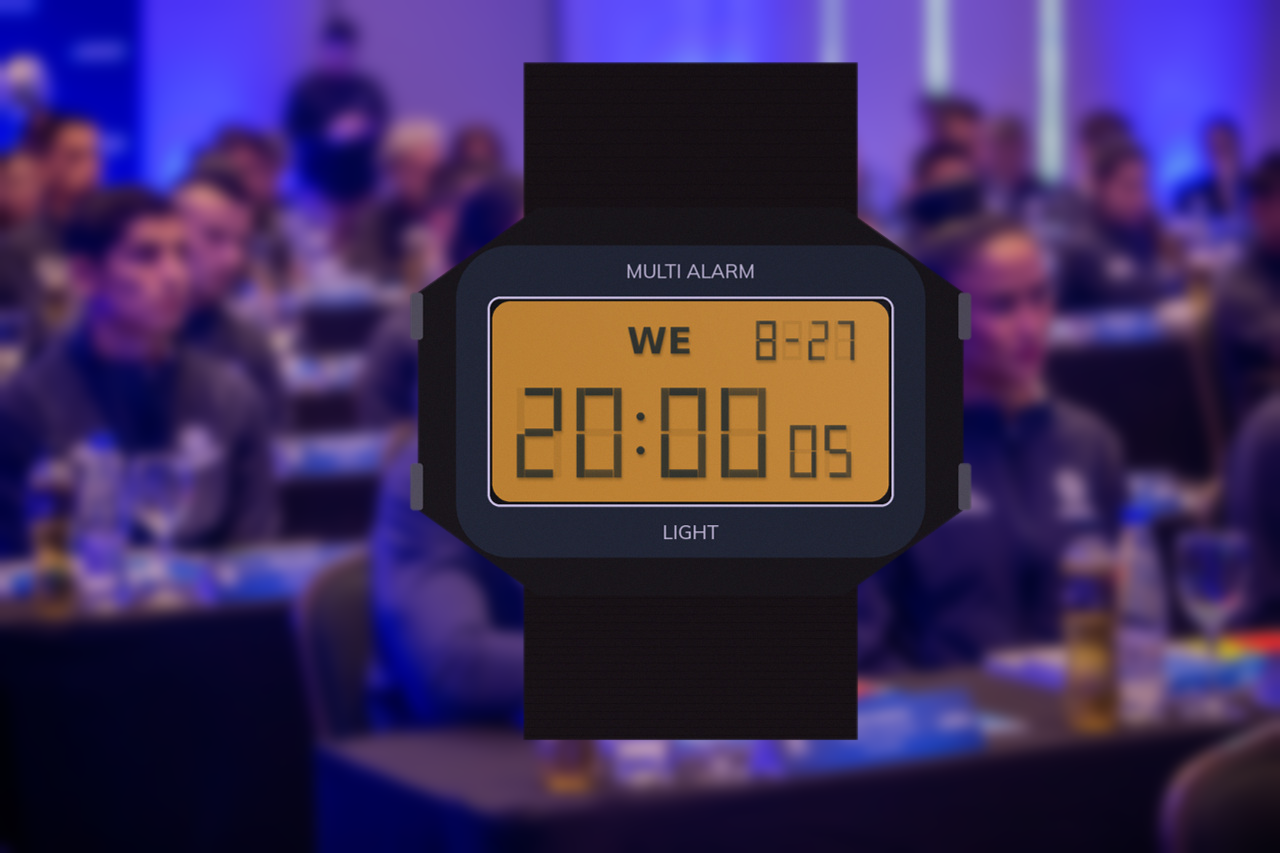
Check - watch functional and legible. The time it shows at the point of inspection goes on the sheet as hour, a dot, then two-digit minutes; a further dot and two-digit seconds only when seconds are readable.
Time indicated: 20.00.05
